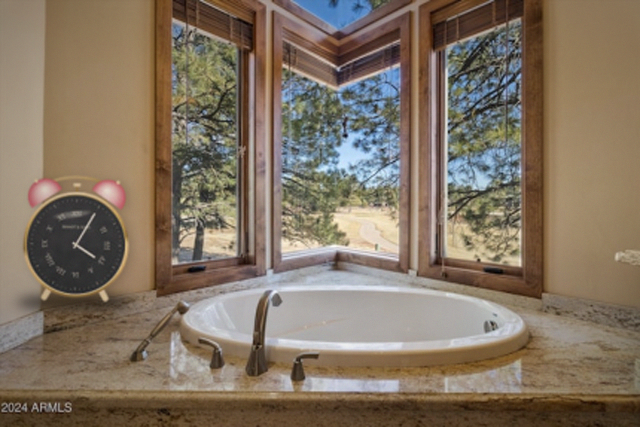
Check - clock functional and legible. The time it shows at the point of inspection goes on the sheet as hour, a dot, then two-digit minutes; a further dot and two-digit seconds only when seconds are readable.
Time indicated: 4.05
